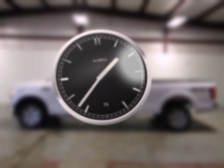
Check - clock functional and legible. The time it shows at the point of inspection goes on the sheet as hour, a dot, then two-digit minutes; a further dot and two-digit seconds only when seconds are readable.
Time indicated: 1.37
